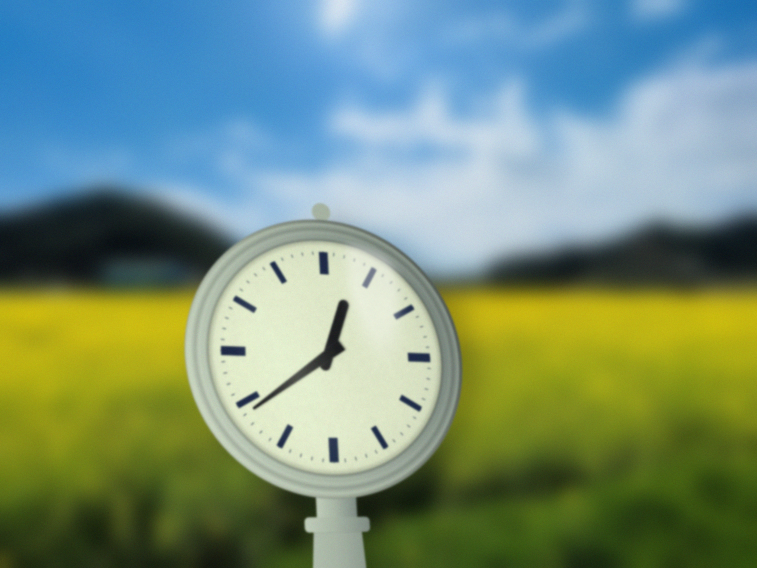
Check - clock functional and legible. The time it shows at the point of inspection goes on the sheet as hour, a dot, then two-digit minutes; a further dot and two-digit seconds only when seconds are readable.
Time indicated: 12.39
